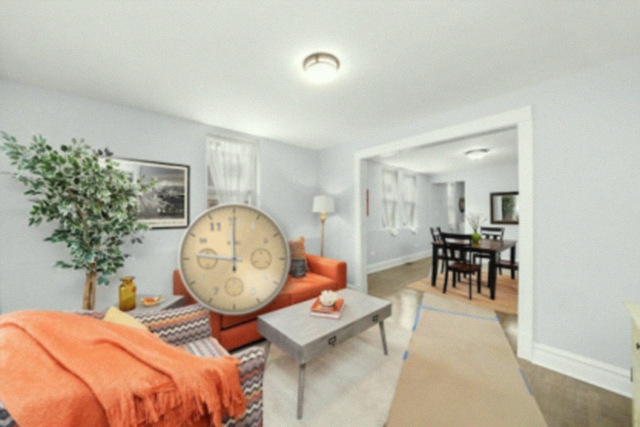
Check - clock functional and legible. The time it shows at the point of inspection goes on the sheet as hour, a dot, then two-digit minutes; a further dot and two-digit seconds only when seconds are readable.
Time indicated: 11.46
